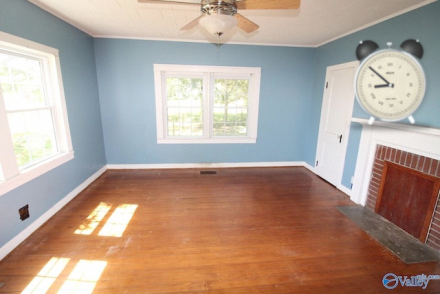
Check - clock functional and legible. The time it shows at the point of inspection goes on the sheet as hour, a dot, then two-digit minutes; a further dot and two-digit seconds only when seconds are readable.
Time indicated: 8.52
